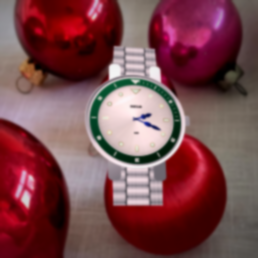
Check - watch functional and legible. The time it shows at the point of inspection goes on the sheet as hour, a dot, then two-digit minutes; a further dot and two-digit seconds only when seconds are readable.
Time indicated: 2.19
